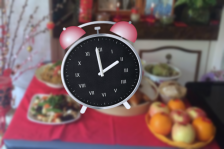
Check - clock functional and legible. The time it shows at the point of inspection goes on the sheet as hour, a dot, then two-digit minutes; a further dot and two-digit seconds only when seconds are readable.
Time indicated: 1.59
